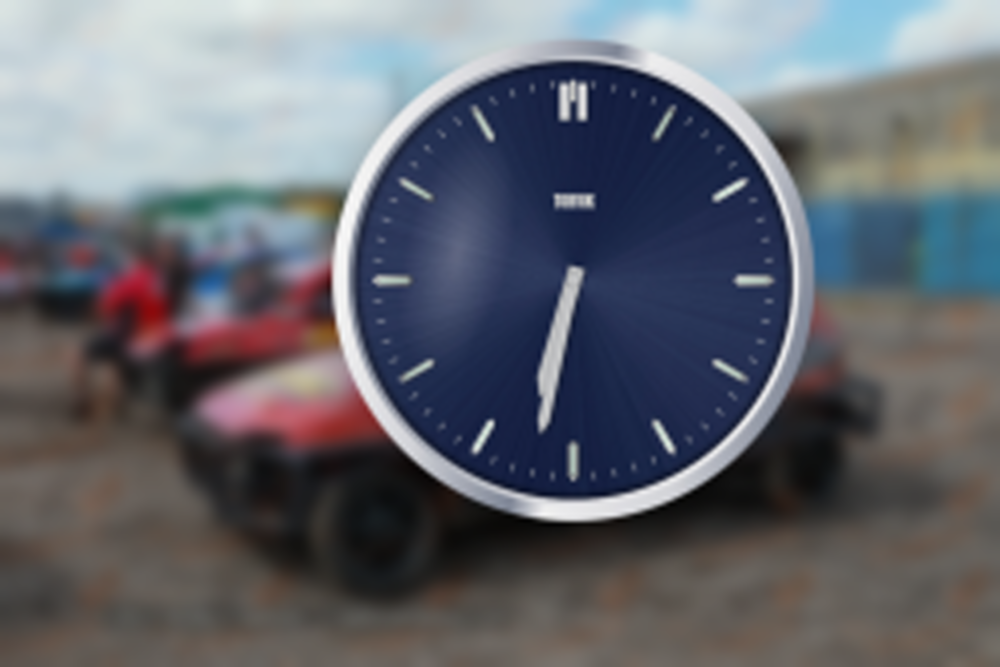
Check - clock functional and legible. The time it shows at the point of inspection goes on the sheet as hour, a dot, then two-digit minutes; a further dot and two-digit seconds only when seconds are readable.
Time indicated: 6.32
